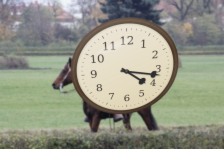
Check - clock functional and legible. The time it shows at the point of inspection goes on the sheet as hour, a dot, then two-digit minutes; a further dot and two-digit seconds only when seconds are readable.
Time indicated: 4.17
